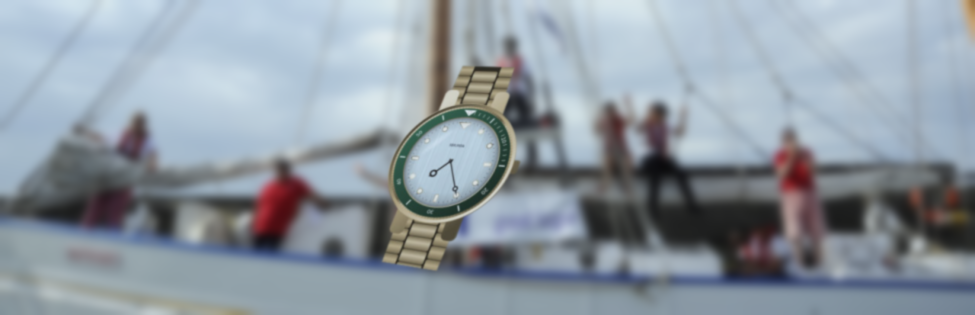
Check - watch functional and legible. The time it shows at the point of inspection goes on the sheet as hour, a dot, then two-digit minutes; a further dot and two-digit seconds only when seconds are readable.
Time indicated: 7.25
